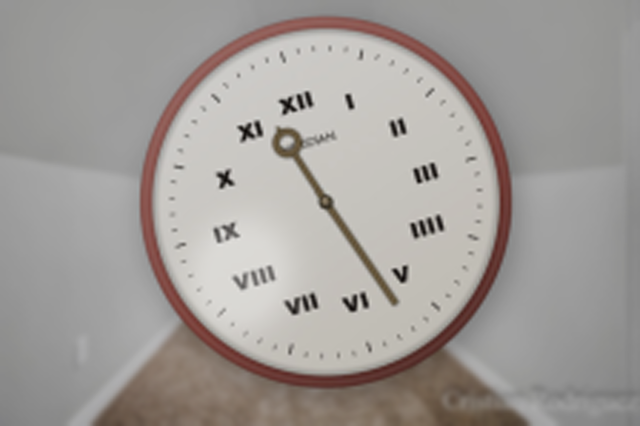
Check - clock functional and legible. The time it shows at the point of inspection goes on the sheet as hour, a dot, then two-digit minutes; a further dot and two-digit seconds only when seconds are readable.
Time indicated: 11.27
